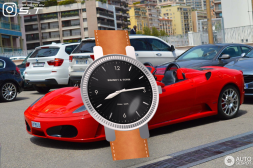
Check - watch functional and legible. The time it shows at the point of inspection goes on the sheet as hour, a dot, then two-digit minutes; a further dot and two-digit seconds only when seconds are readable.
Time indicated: 8.14
